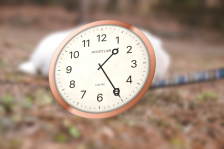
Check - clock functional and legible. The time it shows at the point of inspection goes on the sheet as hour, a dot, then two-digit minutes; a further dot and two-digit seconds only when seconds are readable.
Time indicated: 1.25
